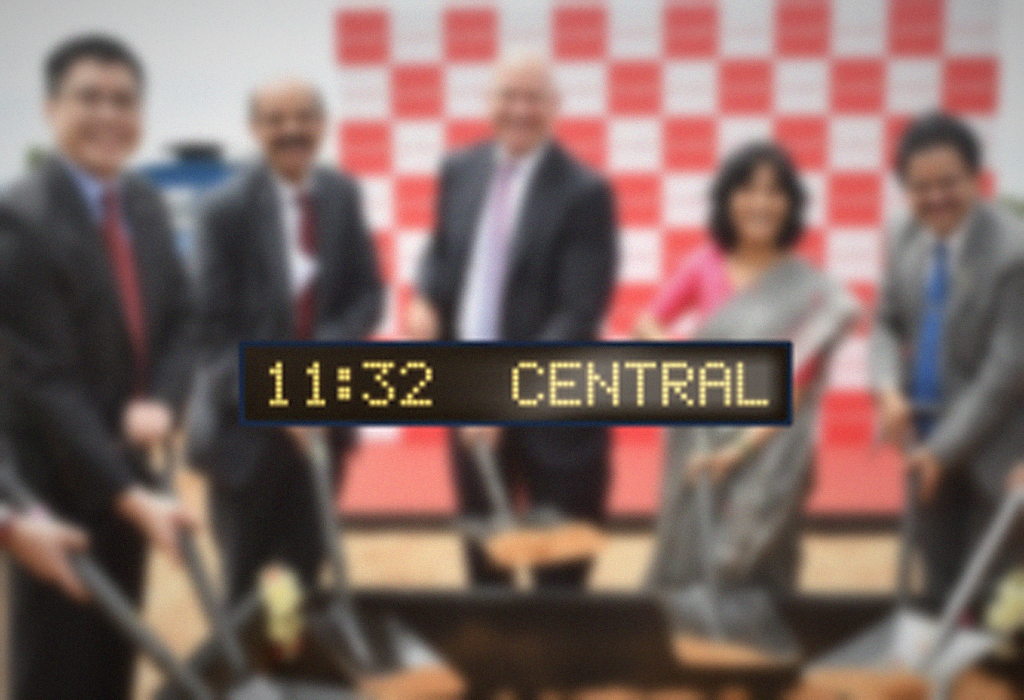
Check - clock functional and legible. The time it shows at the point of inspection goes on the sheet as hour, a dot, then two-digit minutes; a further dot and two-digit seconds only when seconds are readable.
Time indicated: 11.32
